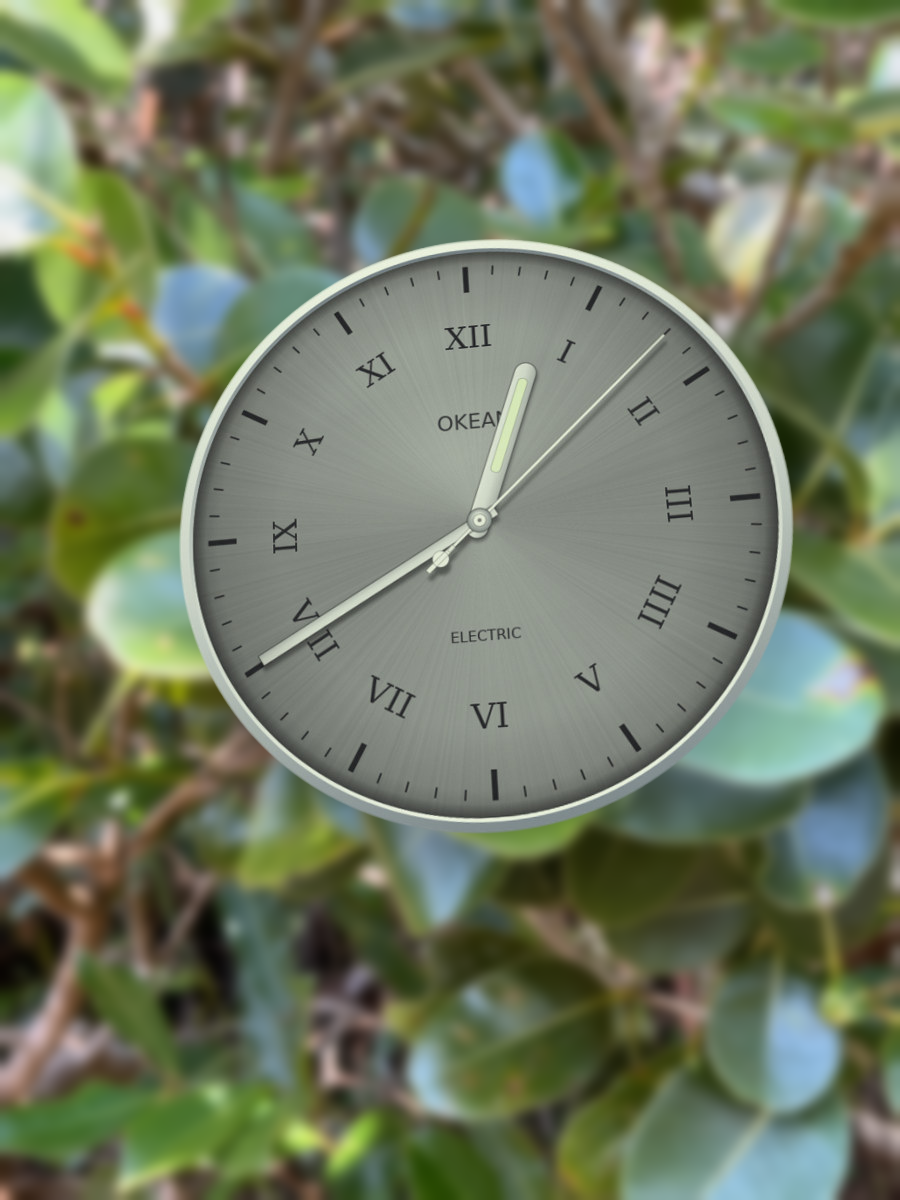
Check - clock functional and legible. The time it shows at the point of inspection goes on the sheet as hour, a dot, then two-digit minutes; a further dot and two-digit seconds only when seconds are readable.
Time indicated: 12.40.08
